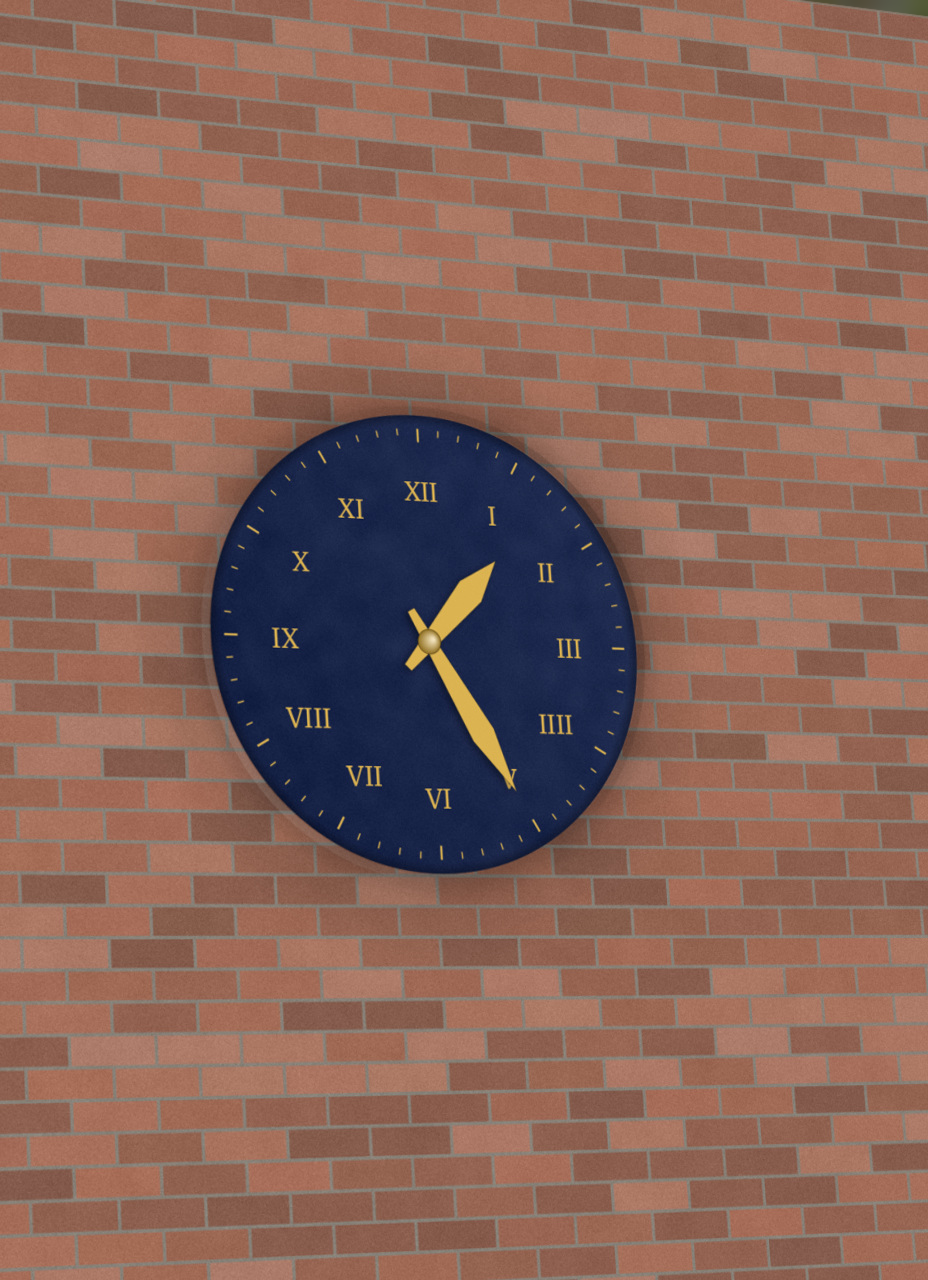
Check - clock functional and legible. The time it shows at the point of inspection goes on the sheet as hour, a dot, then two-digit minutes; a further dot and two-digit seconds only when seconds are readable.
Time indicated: 1.25
